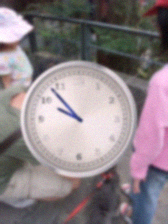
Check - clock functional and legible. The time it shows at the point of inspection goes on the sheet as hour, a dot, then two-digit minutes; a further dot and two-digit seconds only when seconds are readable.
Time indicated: 9.53
